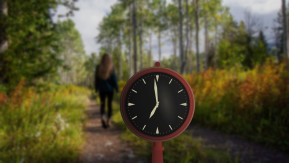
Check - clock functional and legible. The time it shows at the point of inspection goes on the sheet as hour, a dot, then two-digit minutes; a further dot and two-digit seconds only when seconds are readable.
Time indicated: 6.59
